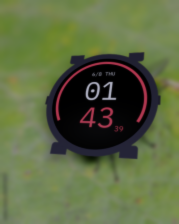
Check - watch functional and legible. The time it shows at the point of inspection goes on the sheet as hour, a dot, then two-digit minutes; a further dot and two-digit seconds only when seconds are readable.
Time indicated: 1.43
